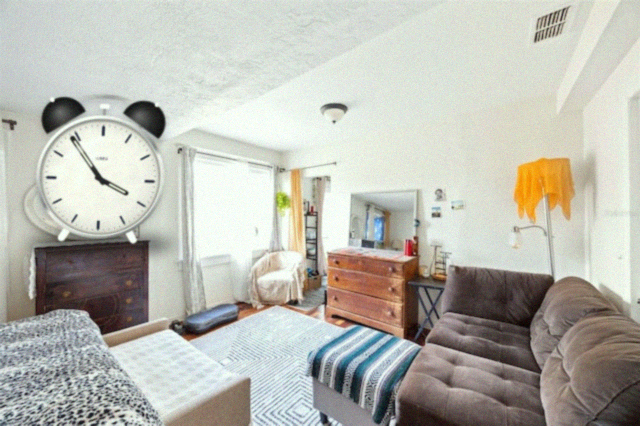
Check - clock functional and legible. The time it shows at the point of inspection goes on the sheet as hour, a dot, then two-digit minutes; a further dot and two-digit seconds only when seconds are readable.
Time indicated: 3.54
